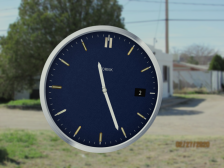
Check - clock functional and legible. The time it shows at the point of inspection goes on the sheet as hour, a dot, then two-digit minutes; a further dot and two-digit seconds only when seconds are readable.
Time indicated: 11.26
